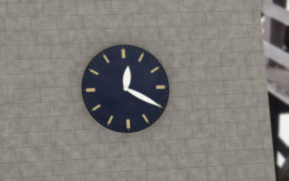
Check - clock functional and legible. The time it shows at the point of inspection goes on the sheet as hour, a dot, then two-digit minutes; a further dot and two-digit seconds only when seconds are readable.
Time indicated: 12.20
